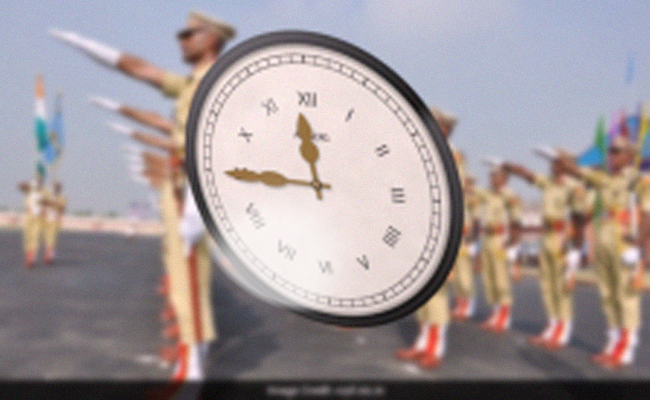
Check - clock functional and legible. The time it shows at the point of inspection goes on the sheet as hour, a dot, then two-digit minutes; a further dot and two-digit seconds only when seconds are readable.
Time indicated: 11.45
